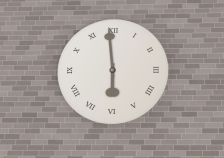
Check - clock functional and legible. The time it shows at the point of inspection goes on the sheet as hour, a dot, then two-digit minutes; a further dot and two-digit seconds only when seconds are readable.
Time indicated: 5.59
